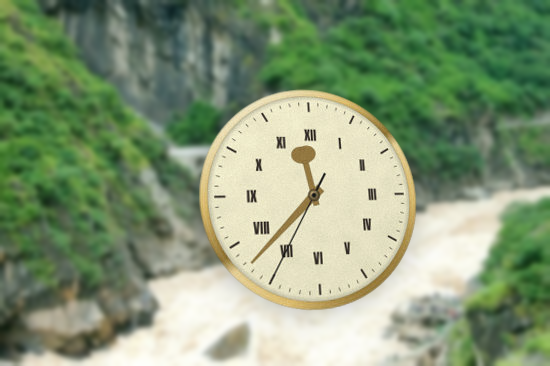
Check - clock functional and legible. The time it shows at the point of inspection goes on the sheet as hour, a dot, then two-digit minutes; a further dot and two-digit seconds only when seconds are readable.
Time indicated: 11.37.35
